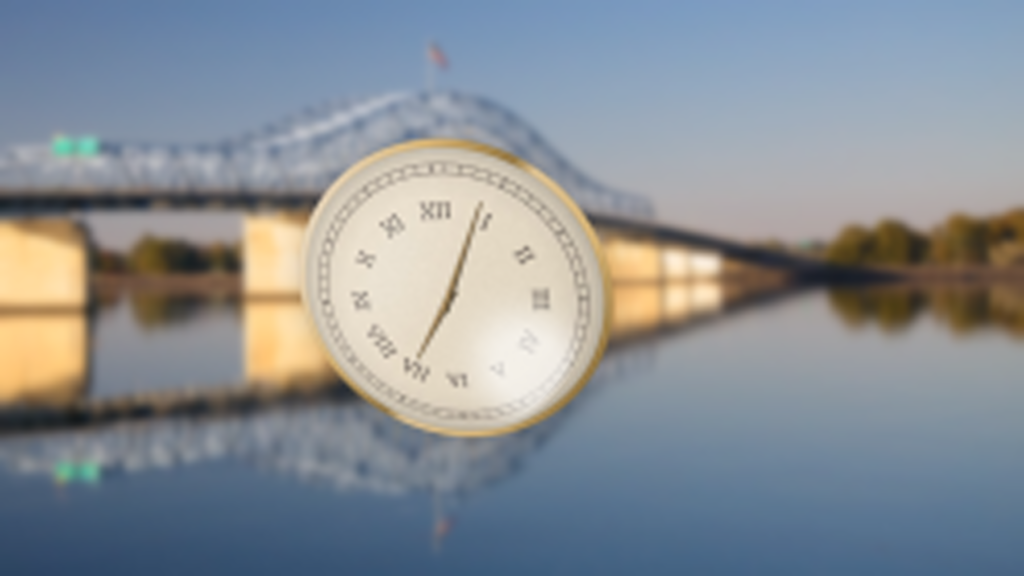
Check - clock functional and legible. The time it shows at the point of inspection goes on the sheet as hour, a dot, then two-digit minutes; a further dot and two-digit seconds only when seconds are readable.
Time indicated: 7.04
